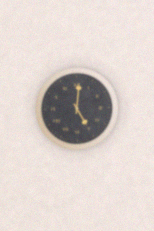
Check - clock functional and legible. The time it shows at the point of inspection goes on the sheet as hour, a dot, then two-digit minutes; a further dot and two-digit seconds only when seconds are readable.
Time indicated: 5.01
